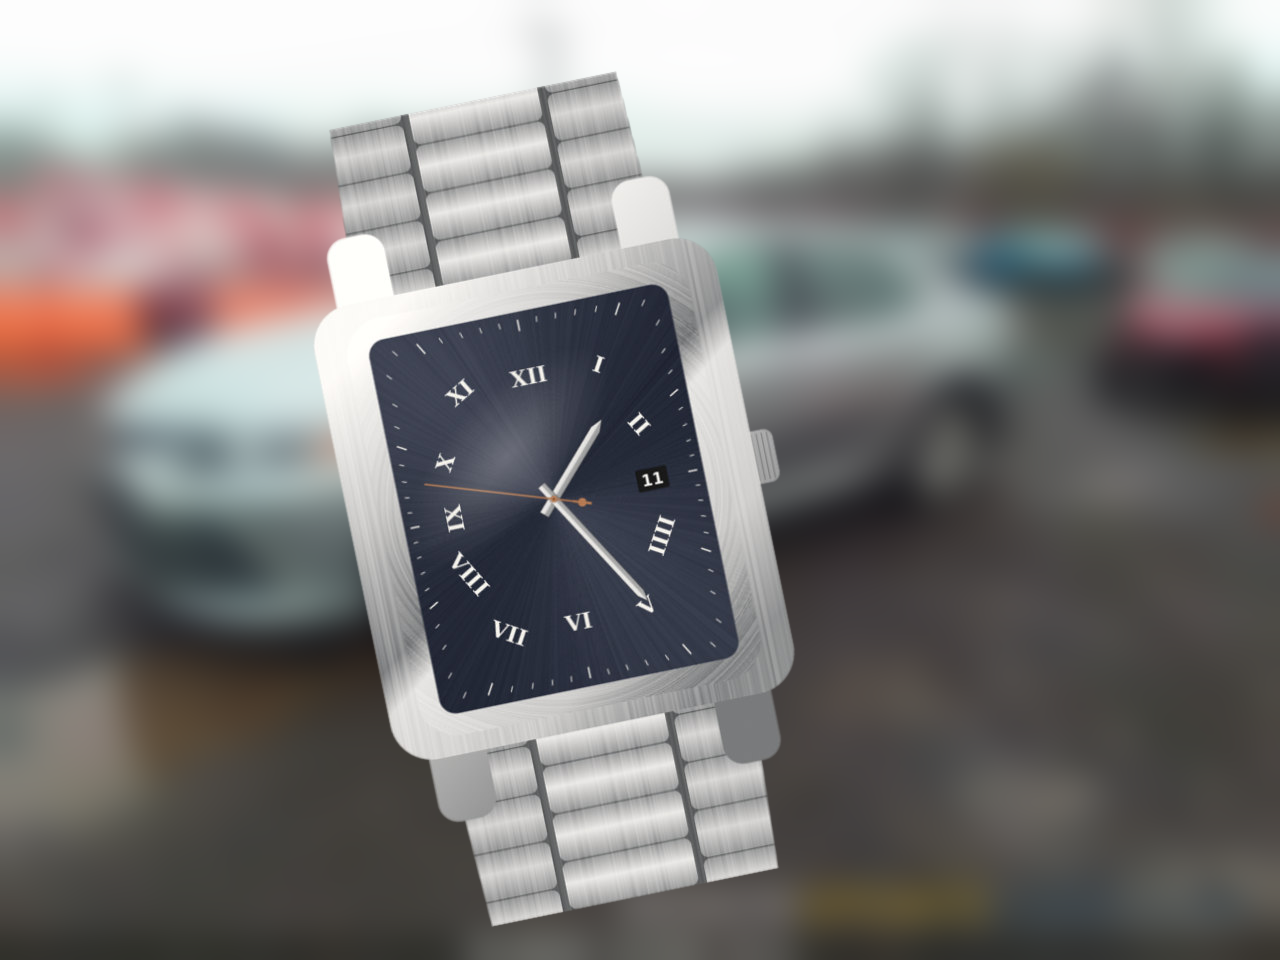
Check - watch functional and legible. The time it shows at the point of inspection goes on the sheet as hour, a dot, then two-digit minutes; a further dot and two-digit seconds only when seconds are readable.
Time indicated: 1.24.48
